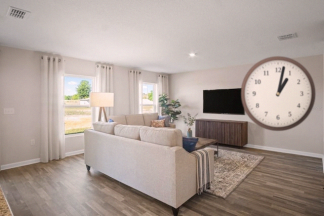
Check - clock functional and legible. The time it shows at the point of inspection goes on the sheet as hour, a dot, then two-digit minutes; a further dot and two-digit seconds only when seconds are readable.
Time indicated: 1.02
